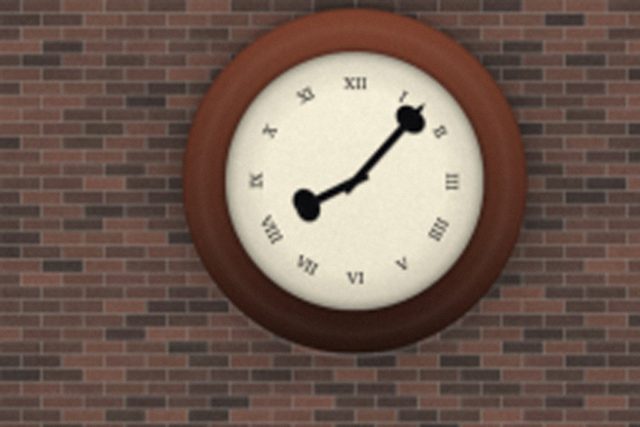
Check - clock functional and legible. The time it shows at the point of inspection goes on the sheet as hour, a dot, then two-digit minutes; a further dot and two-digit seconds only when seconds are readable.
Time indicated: 8.07
